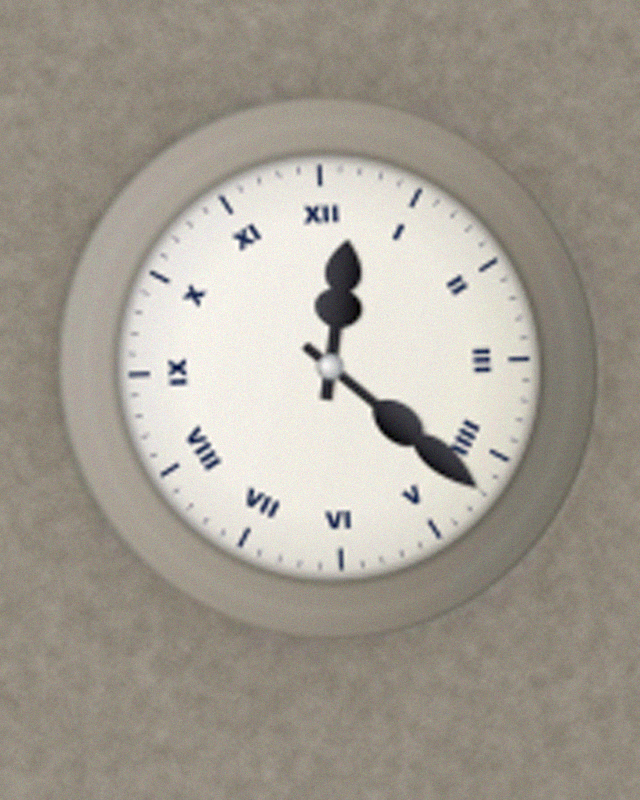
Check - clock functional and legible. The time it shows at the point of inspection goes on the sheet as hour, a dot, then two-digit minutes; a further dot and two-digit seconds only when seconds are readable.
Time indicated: 12.22
